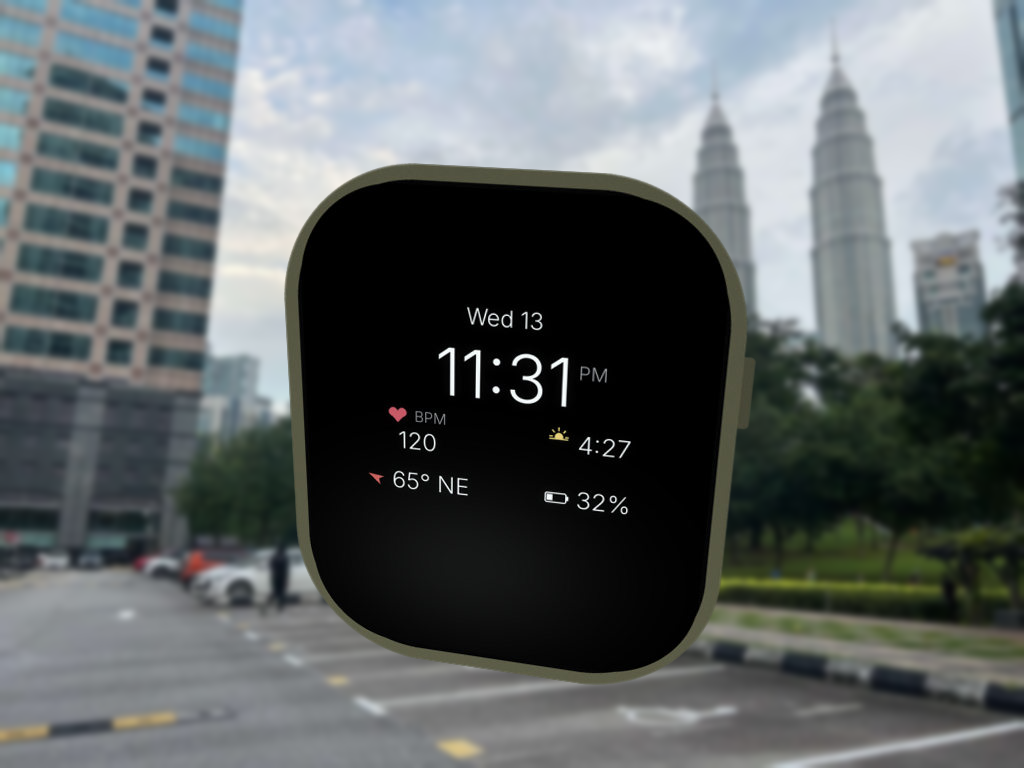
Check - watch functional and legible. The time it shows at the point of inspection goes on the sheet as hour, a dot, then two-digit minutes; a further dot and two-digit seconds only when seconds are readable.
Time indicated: 11.31
